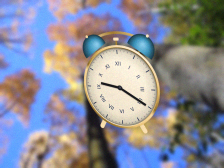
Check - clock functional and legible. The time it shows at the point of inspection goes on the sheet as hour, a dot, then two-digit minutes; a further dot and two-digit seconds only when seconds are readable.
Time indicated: 9.20
